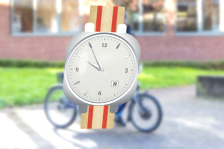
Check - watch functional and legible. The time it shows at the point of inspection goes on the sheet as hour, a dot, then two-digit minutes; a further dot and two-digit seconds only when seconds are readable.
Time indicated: 9.55
